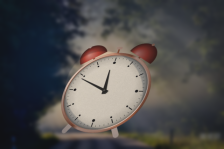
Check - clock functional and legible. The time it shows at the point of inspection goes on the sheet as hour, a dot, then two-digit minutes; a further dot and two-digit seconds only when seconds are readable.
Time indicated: 11.49
